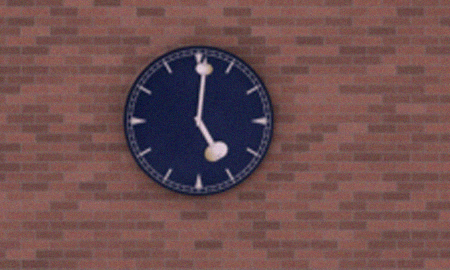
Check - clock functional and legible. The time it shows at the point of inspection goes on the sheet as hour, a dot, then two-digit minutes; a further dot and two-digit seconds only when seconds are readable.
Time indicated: 5.01
